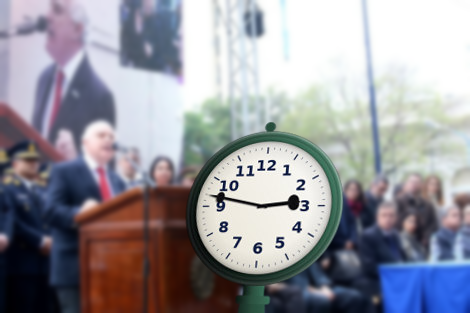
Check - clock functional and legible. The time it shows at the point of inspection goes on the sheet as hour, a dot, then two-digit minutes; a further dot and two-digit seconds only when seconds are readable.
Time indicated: 2.47
